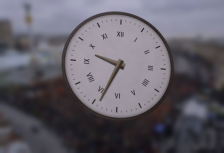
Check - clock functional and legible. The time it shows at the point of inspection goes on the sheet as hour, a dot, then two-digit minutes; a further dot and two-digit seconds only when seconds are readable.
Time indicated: 9.34
